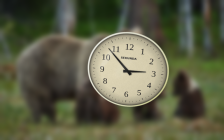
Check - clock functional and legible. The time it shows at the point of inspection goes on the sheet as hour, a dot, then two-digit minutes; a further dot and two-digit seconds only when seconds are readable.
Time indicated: 2.53
